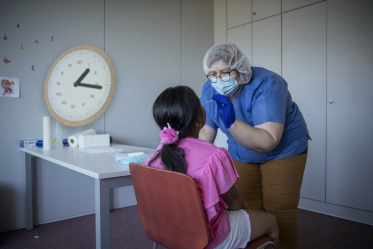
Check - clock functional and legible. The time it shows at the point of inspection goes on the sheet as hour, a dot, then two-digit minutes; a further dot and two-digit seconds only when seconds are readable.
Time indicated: 1.16
